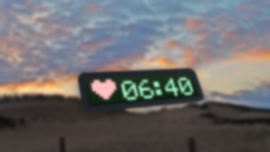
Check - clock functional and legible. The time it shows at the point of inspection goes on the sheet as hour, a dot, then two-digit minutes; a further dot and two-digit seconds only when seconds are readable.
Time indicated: 6.40
